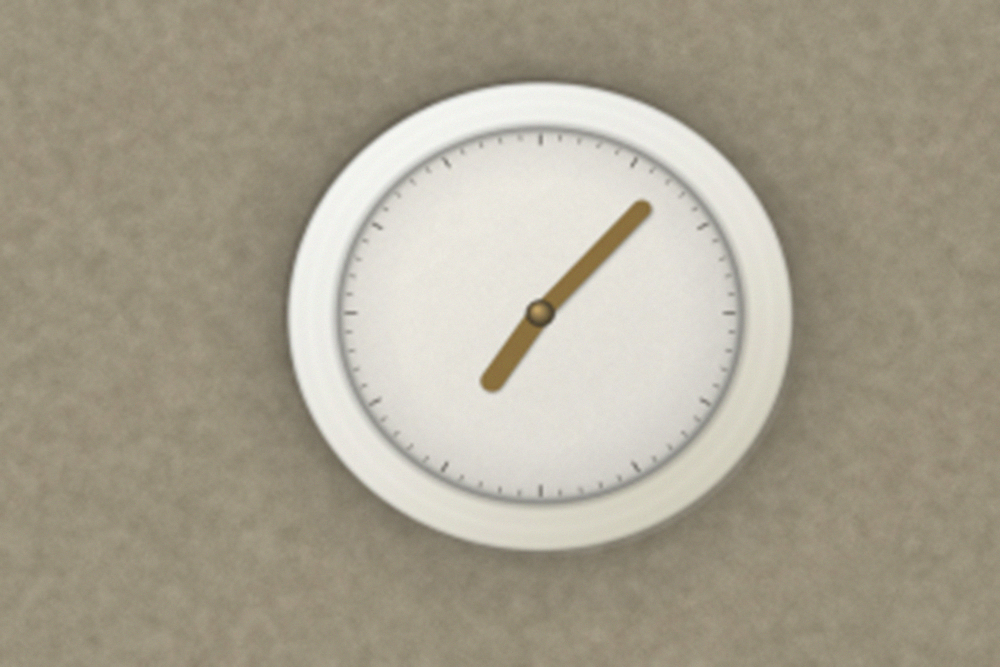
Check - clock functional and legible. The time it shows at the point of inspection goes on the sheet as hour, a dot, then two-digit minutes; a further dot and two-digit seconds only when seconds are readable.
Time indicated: 7.07
